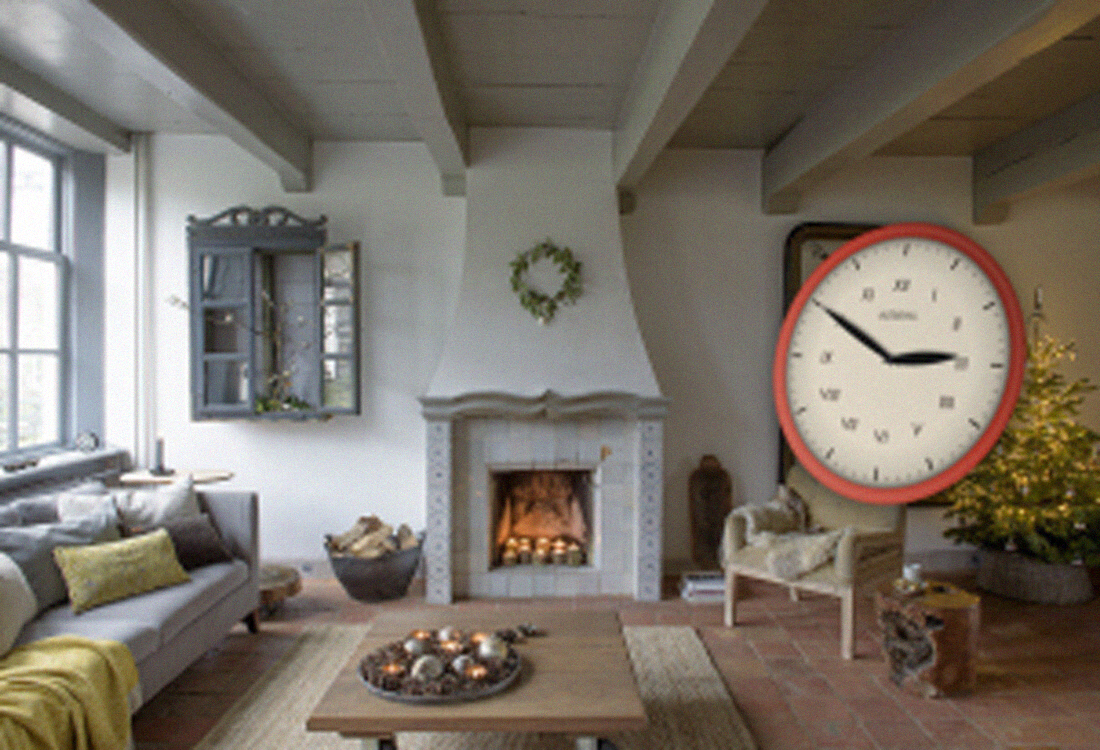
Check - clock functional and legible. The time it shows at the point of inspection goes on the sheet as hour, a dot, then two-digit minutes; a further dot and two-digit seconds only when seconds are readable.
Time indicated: 2.50
